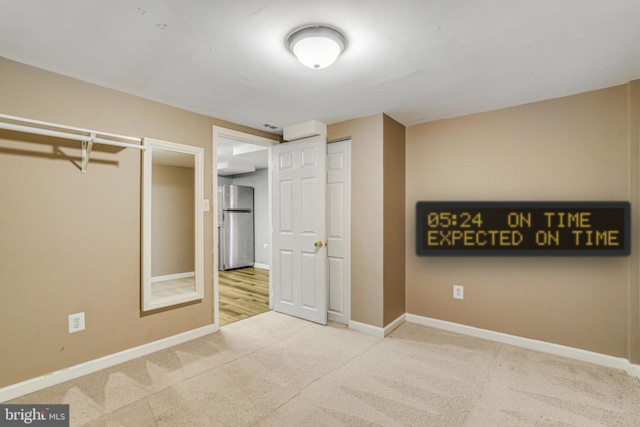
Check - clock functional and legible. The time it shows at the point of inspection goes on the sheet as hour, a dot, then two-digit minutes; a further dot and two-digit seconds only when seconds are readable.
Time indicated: 5.24
